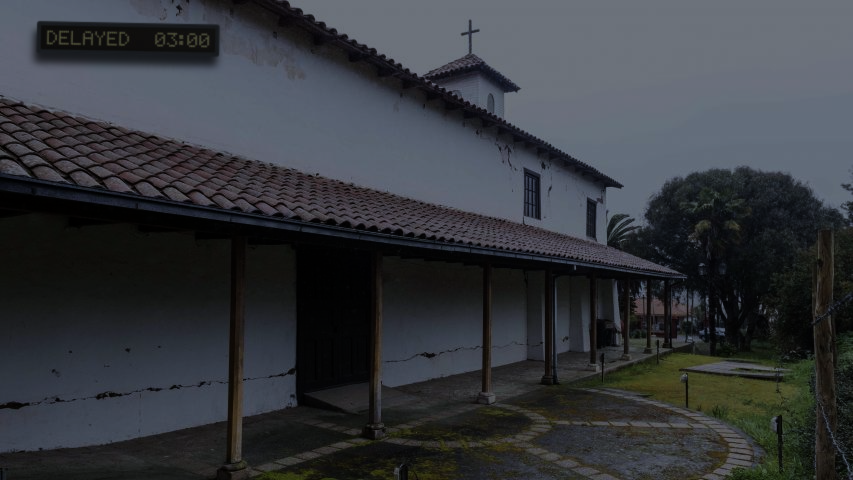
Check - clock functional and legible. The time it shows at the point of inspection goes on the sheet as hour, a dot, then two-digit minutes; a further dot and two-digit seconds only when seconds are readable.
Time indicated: 3.00
